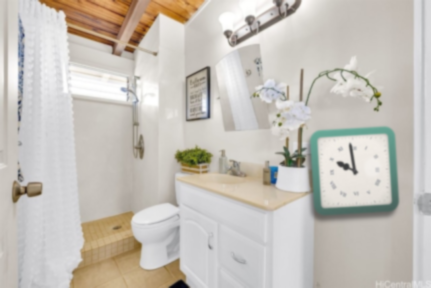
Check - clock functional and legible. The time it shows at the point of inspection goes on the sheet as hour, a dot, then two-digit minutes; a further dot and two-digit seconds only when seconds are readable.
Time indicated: 9.59
